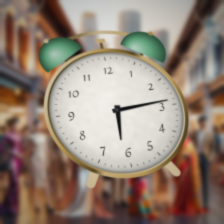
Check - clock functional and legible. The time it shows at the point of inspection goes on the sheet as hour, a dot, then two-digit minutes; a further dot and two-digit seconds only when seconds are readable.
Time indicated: 6.14
